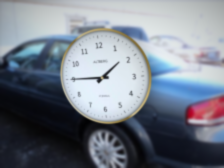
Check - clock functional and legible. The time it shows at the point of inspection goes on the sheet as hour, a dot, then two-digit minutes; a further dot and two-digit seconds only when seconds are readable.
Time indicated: 1.45
